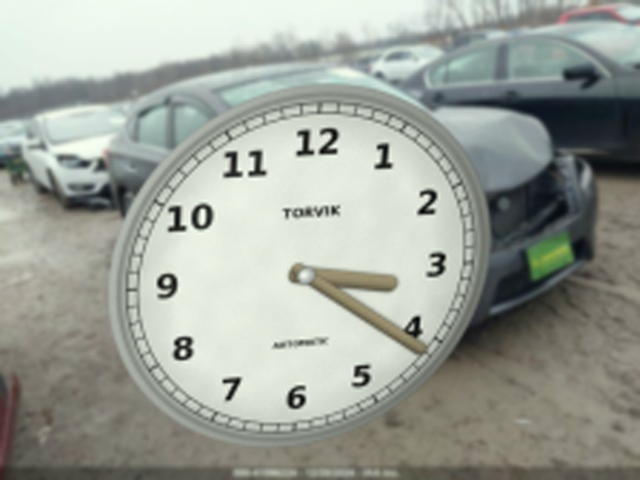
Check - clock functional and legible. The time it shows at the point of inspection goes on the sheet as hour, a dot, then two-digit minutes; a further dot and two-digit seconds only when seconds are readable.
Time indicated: 3.21
